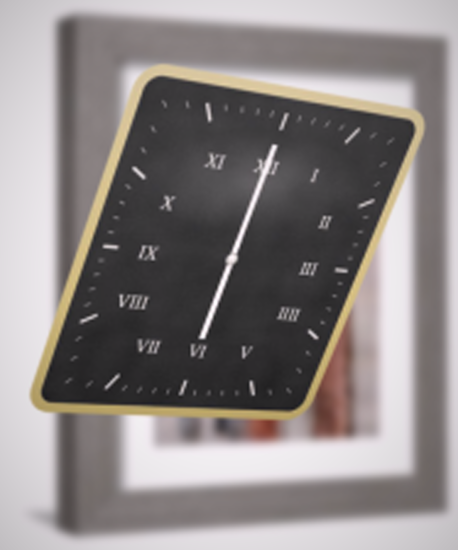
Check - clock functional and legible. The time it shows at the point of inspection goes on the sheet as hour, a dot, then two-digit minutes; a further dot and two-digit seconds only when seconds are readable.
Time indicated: 6.00
